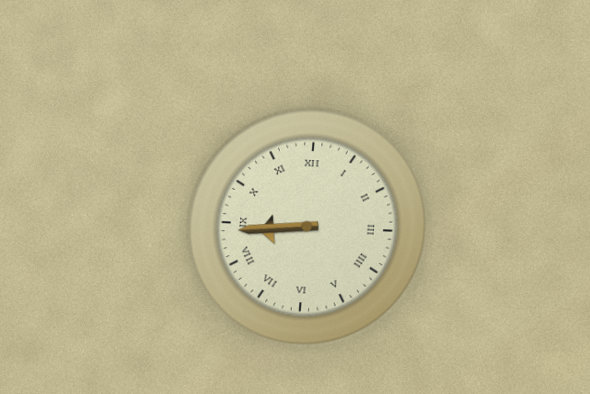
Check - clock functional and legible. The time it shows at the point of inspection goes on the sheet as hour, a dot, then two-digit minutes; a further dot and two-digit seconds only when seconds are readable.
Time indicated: 8.44
